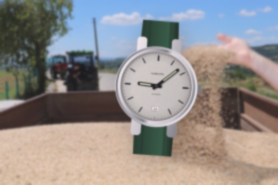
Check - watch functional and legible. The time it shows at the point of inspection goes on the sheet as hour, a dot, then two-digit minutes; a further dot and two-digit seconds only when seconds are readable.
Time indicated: 9.08
